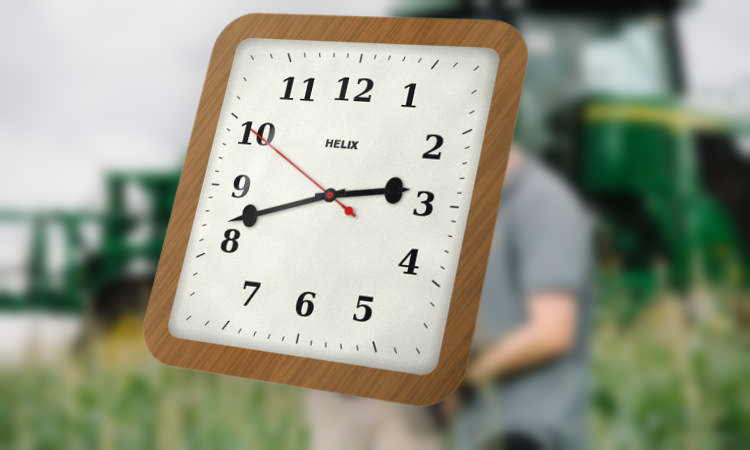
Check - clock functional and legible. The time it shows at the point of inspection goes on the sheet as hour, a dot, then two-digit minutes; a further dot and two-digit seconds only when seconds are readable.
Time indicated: 2.41.50
